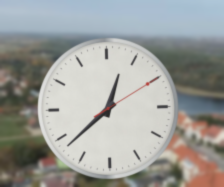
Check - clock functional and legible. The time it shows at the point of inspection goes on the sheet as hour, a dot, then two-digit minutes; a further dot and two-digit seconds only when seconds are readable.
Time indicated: 12.38.10
